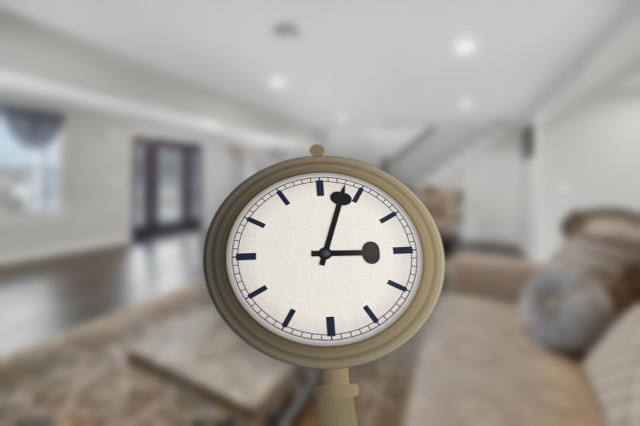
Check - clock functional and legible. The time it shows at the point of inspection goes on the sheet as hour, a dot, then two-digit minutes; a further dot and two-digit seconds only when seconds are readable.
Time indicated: 3.03
